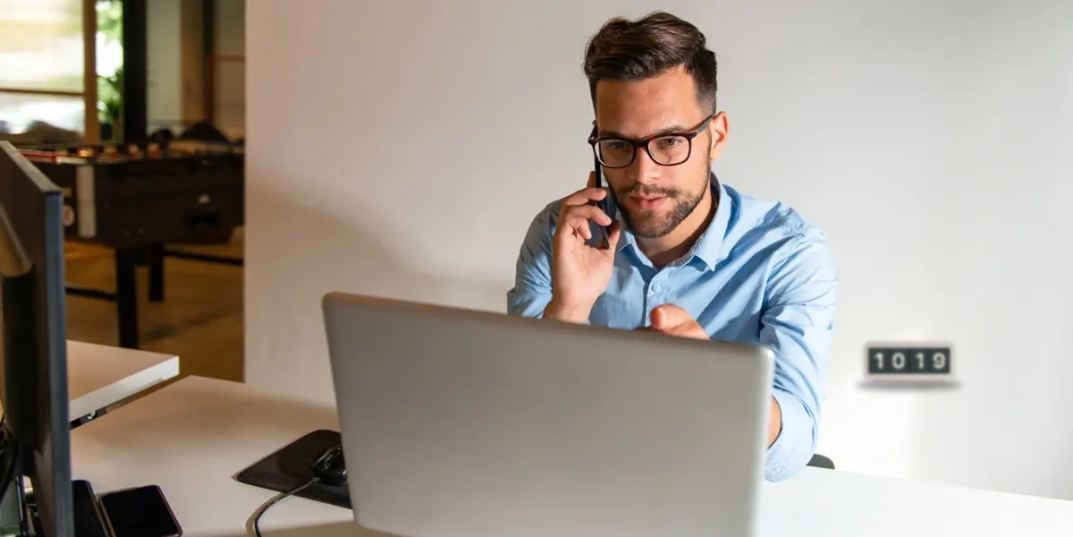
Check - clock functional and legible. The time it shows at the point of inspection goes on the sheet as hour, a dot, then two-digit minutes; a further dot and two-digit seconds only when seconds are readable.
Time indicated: 10.19
